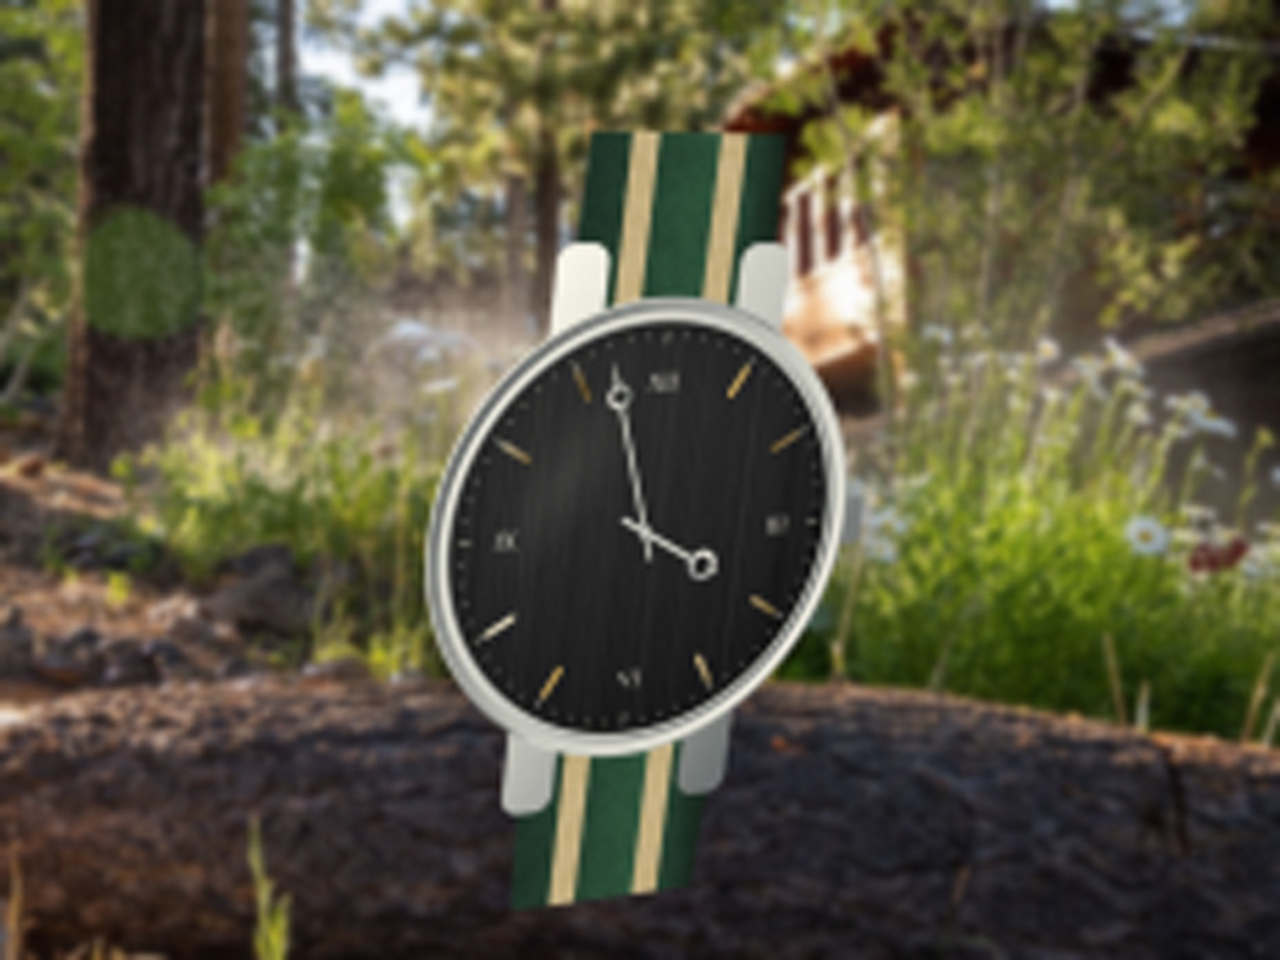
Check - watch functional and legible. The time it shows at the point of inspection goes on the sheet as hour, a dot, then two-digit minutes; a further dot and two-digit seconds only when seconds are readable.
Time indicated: 3.57
